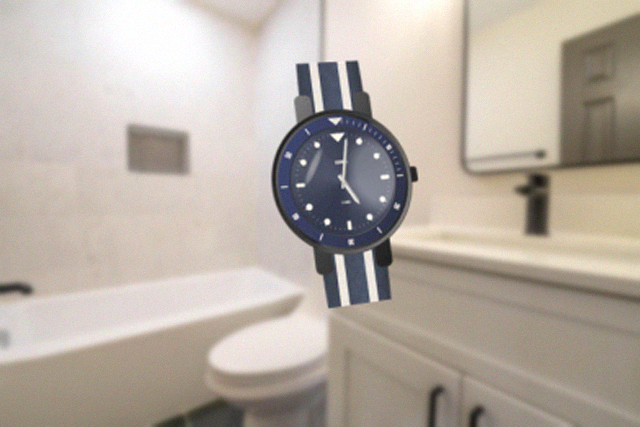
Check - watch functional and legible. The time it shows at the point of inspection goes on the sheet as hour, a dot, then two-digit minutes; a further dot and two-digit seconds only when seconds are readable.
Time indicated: 5.02
